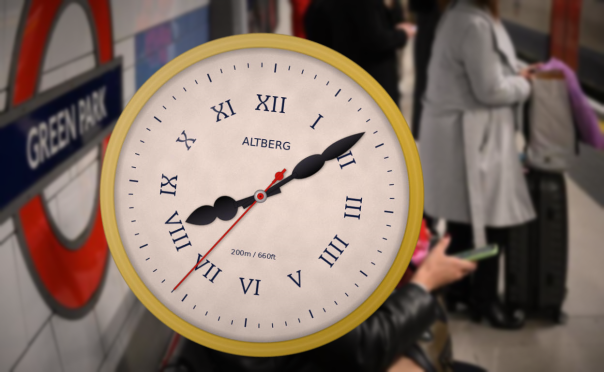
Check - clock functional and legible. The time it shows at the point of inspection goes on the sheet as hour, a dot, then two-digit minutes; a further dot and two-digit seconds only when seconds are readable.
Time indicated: 8.08.36
